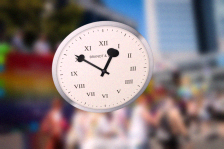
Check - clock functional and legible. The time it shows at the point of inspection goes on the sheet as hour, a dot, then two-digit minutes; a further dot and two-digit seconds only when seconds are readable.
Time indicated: 12.51
